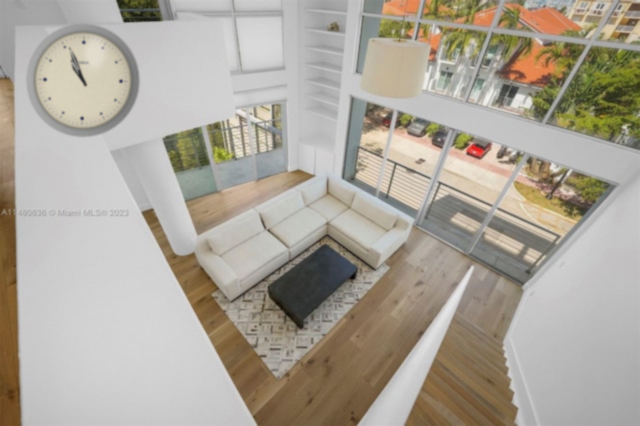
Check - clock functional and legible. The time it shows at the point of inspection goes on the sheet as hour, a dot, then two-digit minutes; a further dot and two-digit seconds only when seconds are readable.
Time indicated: 10.56
